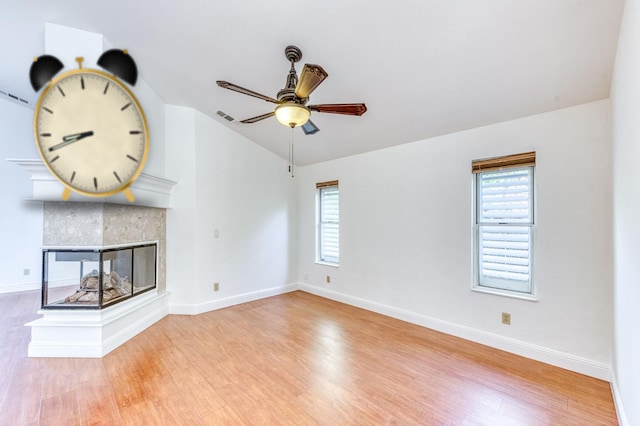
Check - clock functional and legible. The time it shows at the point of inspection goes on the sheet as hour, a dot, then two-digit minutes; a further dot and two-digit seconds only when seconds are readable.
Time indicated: 8.42
